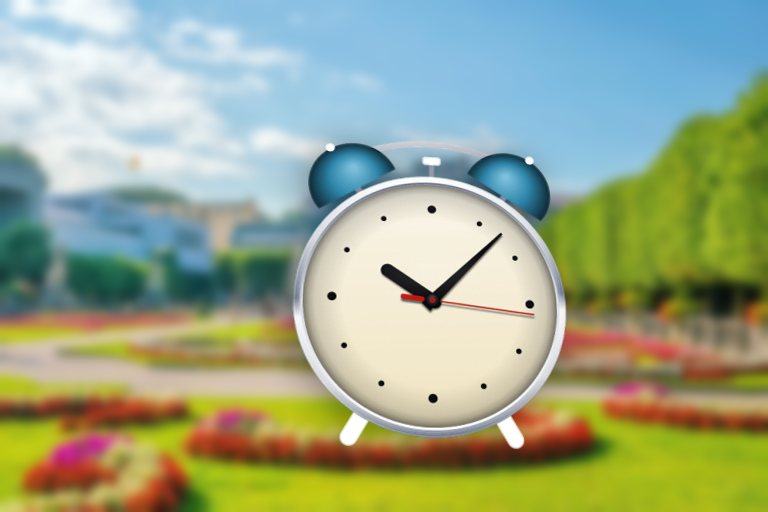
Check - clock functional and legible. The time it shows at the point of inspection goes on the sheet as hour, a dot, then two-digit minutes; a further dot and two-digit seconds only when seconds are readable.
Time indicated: 10.07.16
